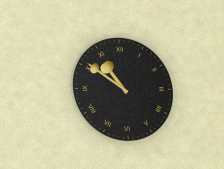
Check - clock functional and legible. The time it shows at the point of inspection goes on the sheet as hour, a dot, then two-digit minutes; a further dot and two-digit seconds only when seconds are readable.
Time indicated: 10.51
